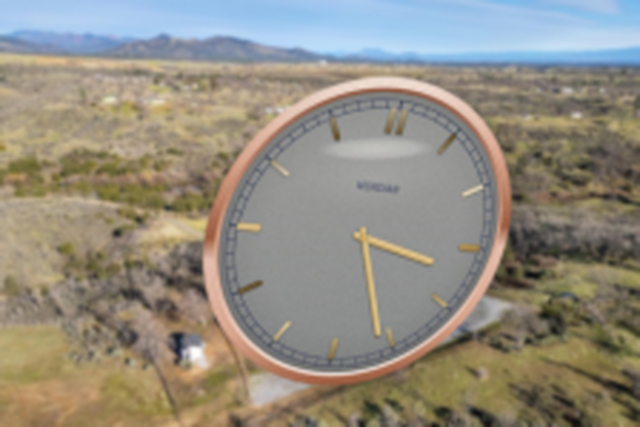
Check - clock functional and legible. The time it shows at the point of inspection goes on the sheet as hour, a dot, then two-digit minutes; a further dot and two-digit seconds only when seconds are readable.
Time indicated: 3.26
